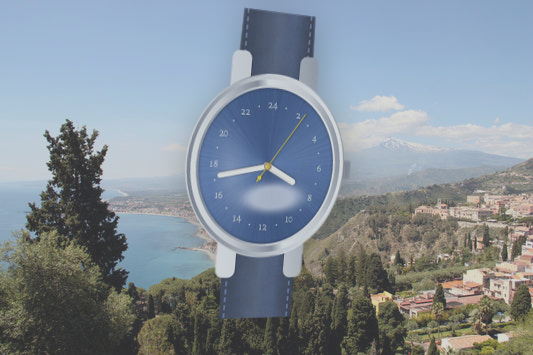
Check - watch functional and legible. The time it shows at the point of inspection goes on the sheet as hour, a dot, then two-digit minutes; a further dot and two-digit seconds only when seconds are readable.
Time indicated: 7.43.06
